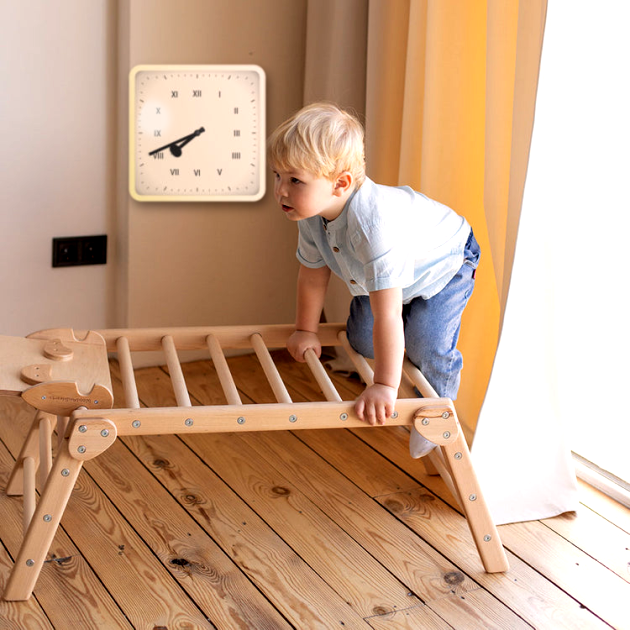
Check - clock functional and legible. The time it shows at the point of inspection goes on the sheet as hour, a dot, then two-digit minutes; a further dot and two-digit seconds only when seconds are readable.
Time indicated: 7.41
